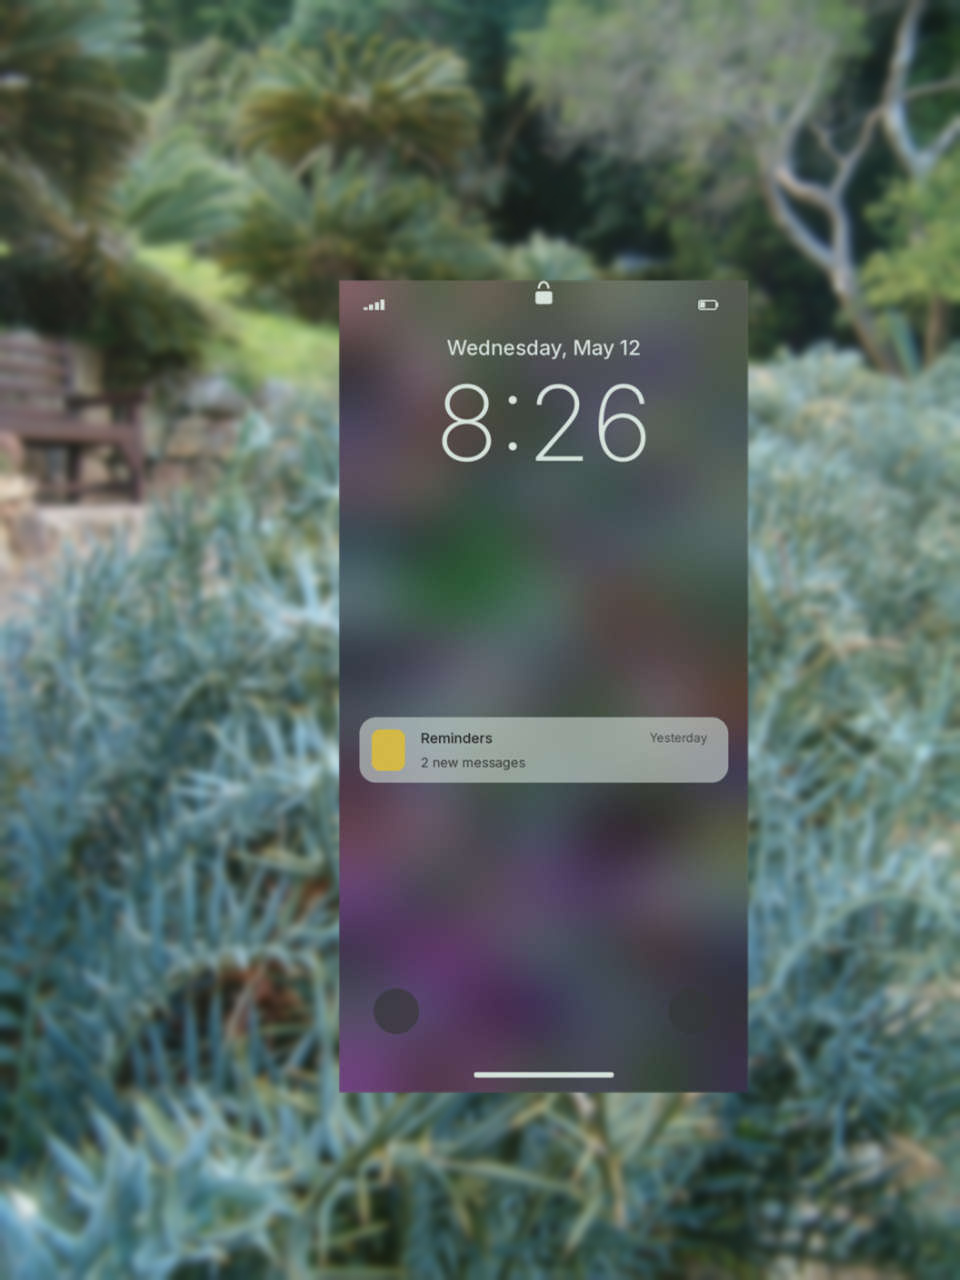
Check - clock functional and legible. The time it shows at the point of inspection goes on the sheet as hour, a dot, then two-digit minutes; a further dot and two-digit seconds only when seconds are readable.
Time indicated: 8.26
